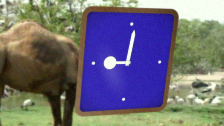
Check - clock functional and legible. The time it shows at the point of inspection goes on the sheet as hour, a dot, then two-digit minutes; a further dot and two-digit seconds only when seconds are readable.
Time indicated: 9.01
